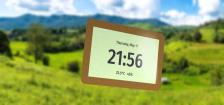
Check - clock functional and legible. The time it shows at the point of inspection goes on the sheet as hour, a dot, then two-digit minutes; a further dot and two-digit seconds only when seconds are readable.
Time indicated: 21.56
